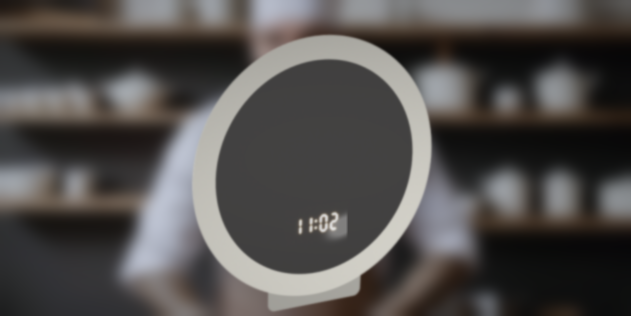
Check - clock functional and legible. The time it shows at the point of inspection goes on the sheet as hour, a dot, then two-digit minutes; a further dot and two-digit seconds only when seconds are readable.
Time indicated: 11.02
